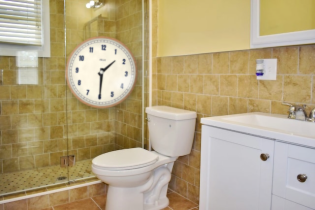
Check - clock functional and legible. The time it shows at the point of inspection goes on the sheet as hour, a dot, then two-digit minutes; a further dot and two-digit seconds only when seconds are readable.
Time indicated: 1.30
